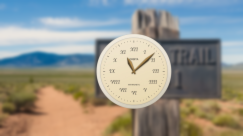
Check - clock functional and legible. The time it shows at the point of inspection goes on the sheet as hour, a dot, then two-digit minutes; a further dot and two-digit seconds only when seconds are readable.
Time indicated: 11.08
